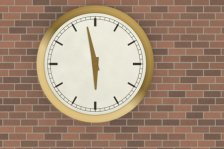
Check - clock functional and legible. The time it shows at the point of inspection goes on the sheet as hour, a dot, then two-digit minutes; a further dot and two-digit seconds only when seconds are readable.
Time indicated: 5.58
